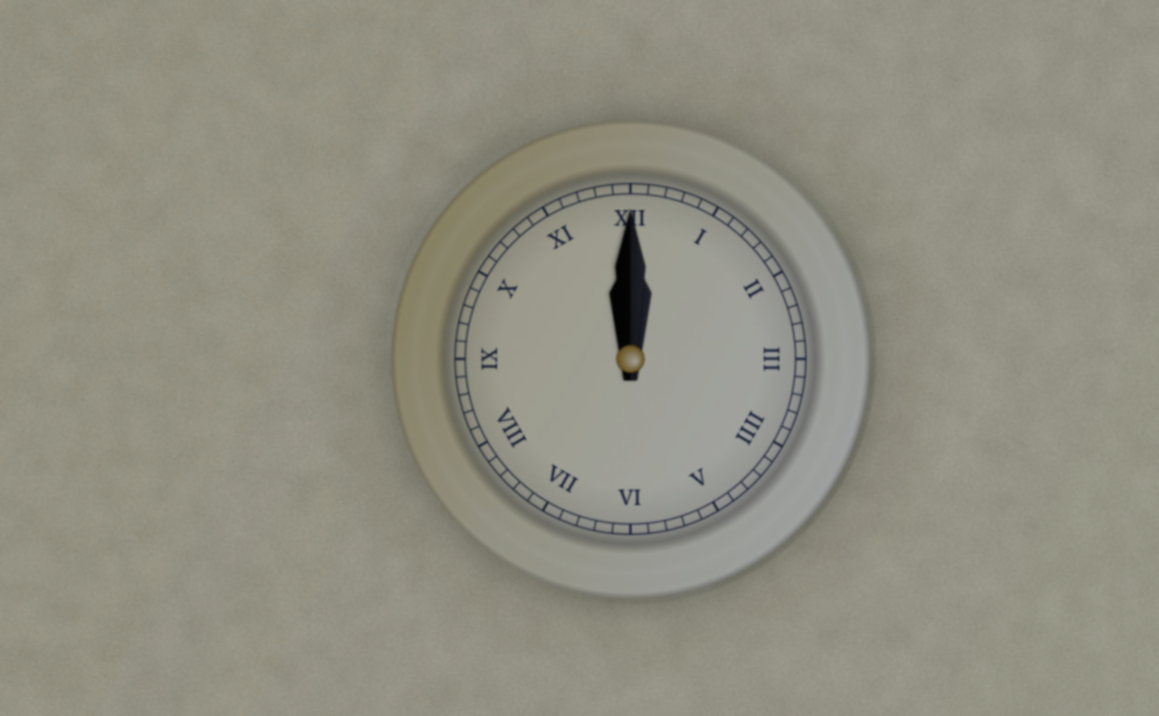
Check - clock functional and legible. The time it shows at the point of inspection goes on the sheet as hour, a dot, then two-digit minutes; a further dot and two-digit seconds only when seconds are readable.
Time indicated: 12.00
